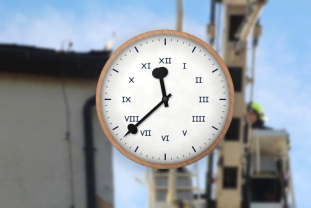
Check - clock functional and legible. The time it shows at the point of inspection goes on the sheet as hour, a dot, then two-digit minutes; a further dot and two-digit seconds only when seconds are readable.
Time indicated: 11.38
